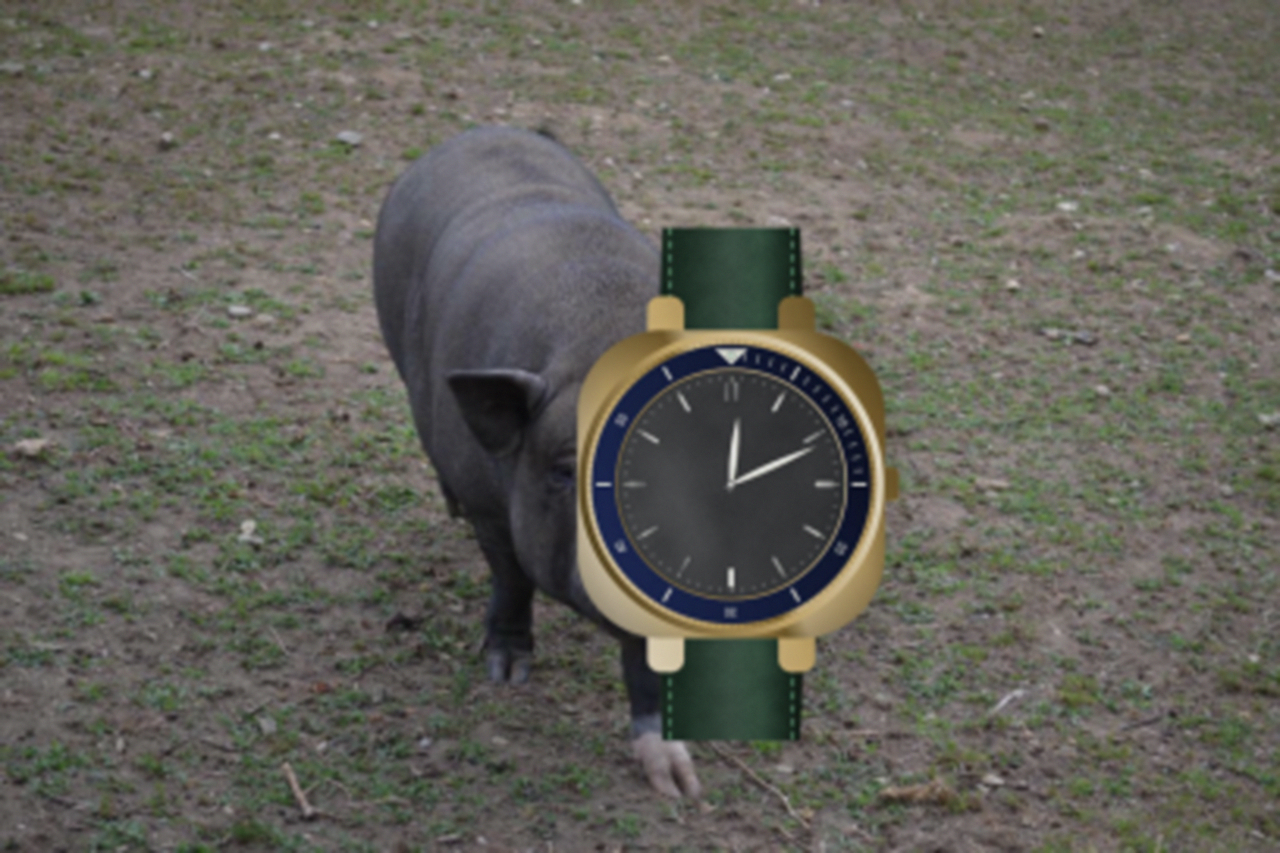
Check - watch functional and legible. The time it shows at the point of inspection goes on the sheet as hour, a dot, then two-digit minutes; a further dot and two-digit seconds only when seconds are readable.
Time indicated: 12.11
